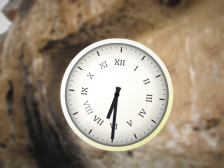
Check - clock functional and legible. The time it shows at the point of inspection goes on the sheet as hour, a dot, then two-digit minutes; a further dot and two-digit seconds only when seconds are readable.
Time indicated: 6.30
